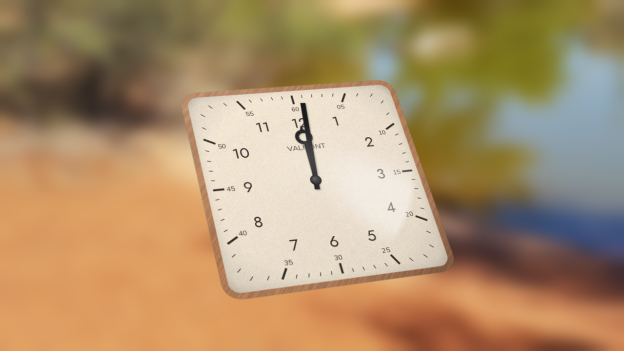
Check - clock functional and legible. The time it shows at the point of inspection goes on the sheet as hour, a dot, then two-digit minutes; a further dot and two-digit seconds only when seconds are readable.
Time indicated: 12.01
